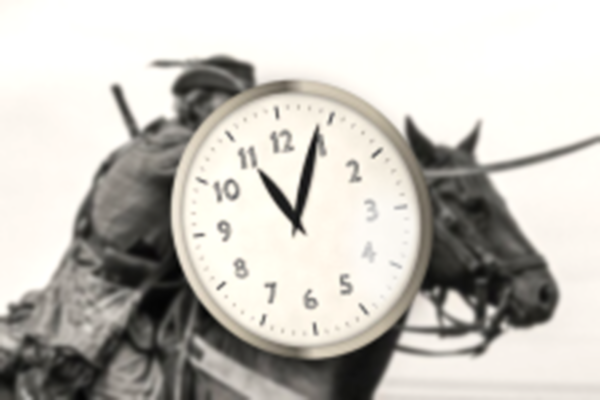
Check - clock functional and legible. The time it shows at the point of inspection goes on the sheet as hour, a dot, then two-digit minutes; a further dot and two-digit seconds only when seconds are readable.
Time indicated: 11.04
